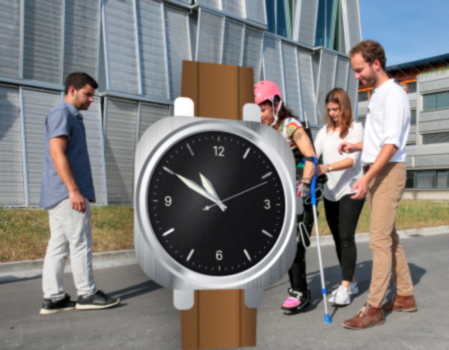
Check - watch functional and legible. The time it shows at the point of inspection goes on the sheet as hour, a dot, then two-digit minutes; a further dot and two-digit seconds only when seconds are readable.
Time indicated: 10.50.11
